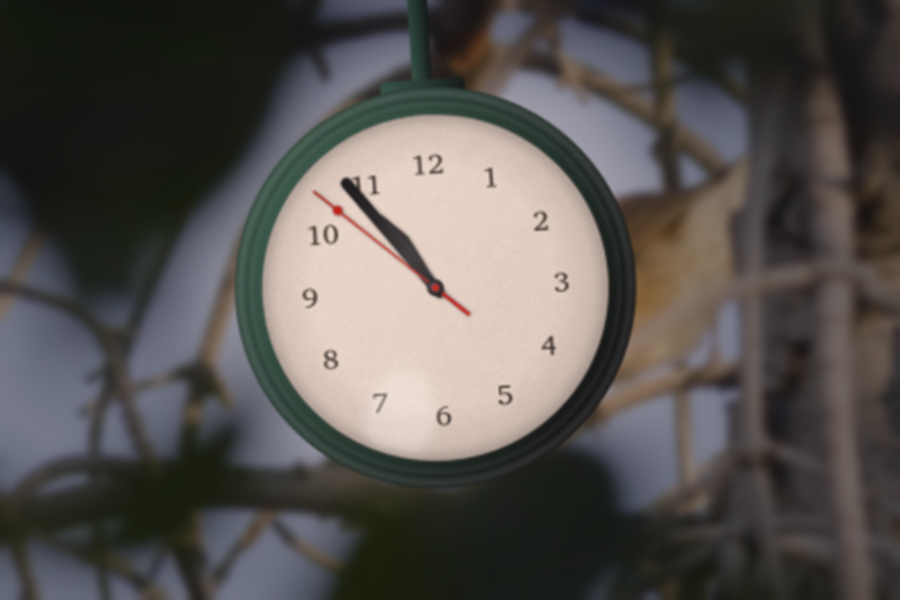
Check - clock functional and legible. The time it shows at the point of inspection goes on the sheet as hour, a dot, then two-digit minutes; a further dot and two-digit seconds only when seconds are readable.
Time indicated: 10.53.52
